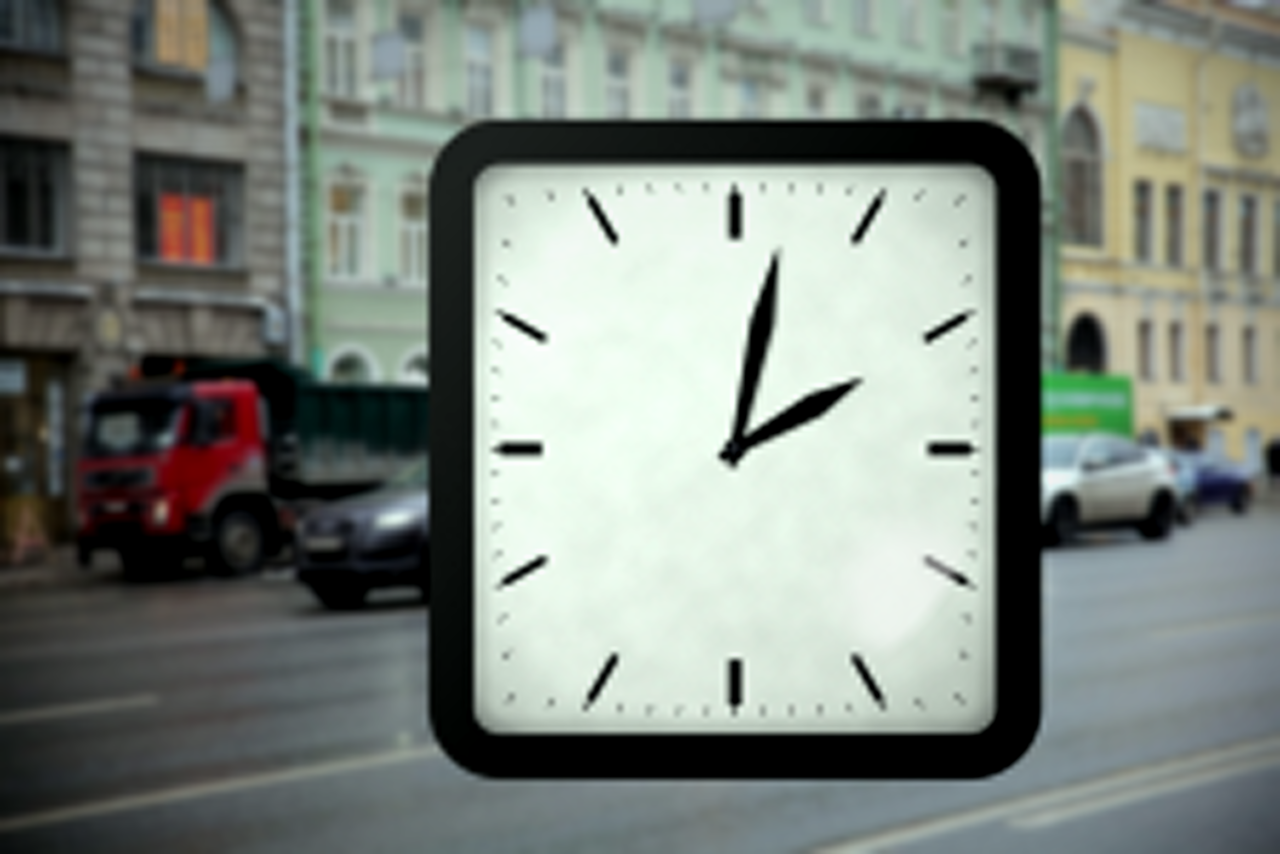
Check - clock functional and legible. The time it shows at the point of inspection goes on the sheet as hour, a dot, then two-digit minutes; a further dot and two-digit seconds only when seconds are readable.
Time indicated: 2.02
